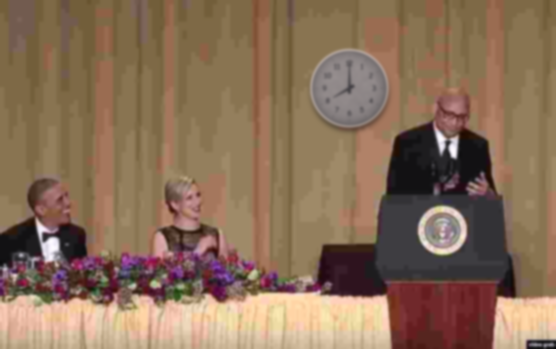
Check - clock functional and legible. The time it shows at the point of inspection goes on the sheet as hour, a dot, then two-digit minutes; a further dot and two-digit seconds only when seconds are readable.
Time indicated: 8.00
